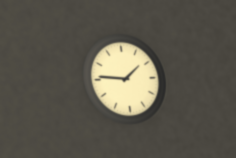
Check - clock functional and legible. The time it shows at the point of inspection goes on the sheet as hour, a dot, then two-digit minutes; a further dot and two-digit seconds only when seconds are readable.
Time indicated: 1.46
